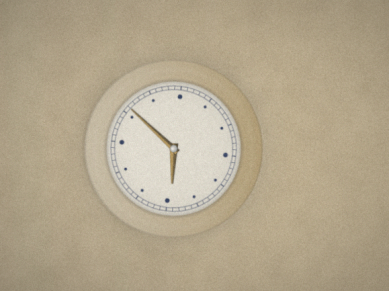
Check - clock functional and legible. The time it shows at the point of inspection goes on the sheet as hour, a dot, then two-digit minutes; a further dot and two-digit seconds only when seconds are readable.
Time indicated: 5.51
